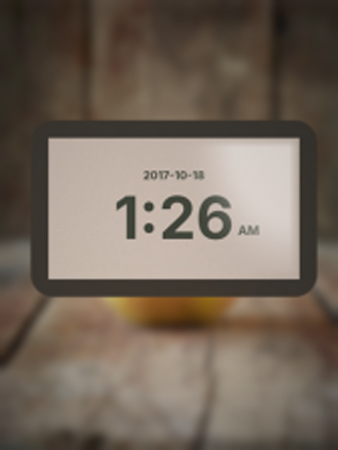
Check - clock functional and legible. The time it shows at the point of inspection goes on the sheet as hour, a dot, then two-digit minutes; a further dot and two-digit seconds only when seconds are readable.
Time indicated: 1.26
